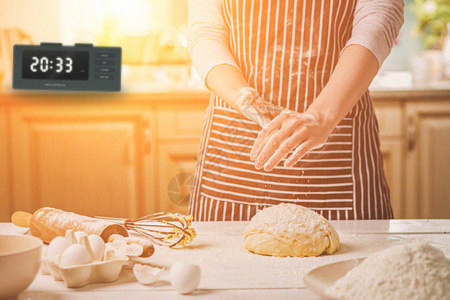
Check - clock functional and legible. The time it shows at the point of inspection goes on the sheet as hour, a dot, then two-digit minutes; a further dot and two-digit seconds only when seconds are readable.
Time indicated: 20.33
